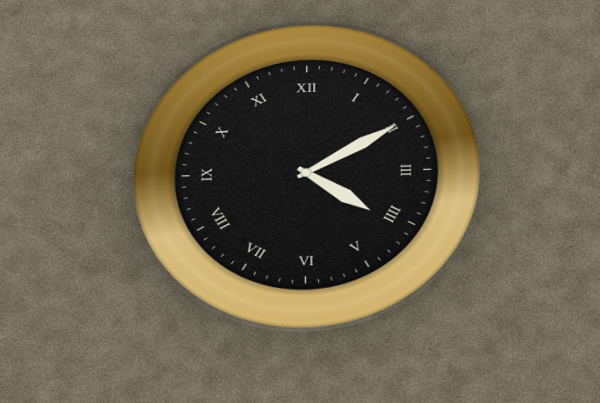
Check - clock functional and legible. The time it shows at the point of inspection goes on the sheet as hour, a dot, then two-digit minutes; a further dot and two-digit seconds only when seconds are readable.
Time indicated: 4.10
